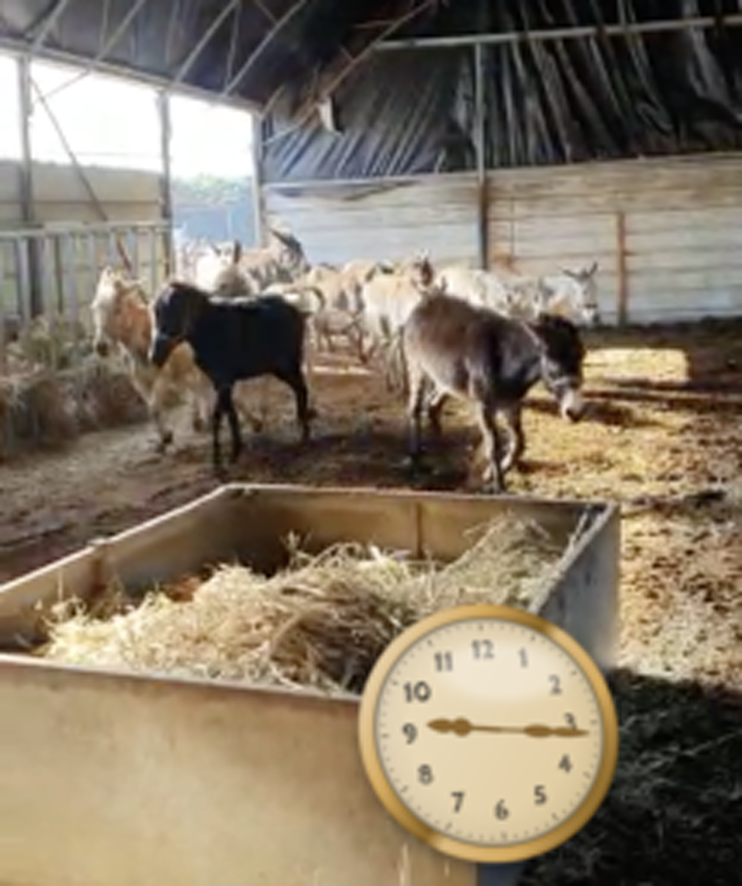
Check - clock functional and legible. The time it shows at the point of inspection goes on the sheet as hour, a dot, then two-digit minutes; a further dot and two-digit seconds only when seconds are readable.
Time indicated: 9.16
